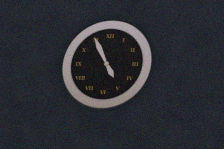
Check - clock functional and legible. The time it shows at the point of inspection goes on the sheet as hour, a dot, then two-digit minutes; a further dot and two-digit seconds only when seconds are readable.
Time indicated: 4.55
